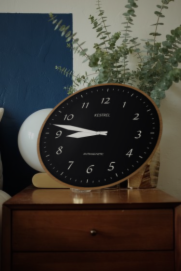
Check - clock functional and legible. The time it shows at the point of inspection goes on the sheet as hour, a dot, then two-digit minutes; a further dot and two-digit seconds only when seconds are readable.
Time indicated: 8.47
